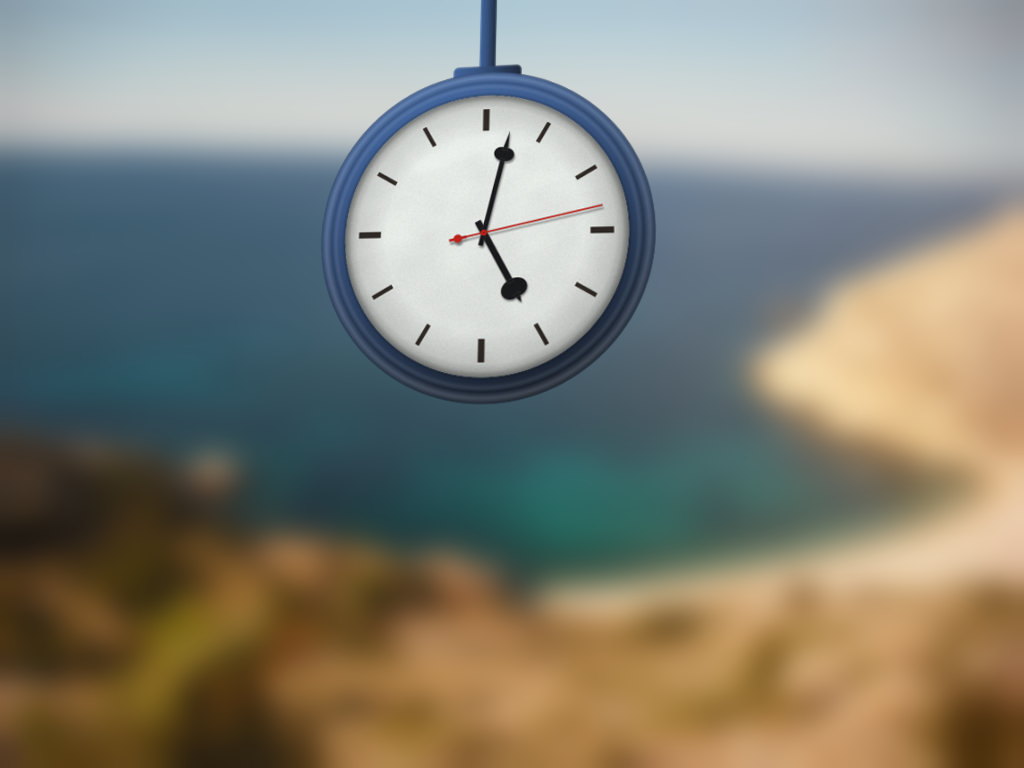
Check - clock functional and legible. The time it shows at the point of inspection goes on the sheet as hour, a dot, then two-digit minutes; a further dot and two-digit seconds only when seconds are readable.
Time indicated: 5.02.13
